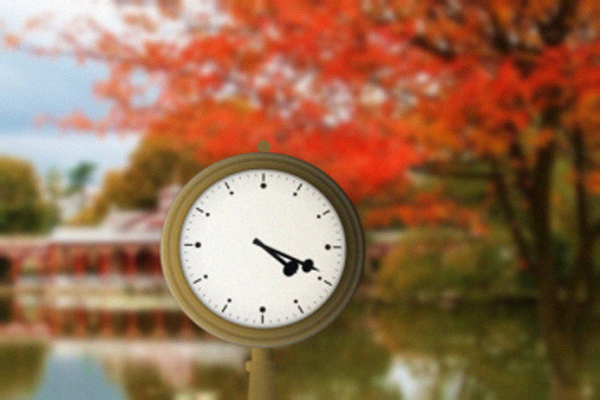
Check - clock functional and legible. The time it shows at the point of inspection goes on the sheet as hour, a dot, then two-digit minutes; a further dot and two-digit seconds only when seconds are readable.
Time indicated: 4.19
